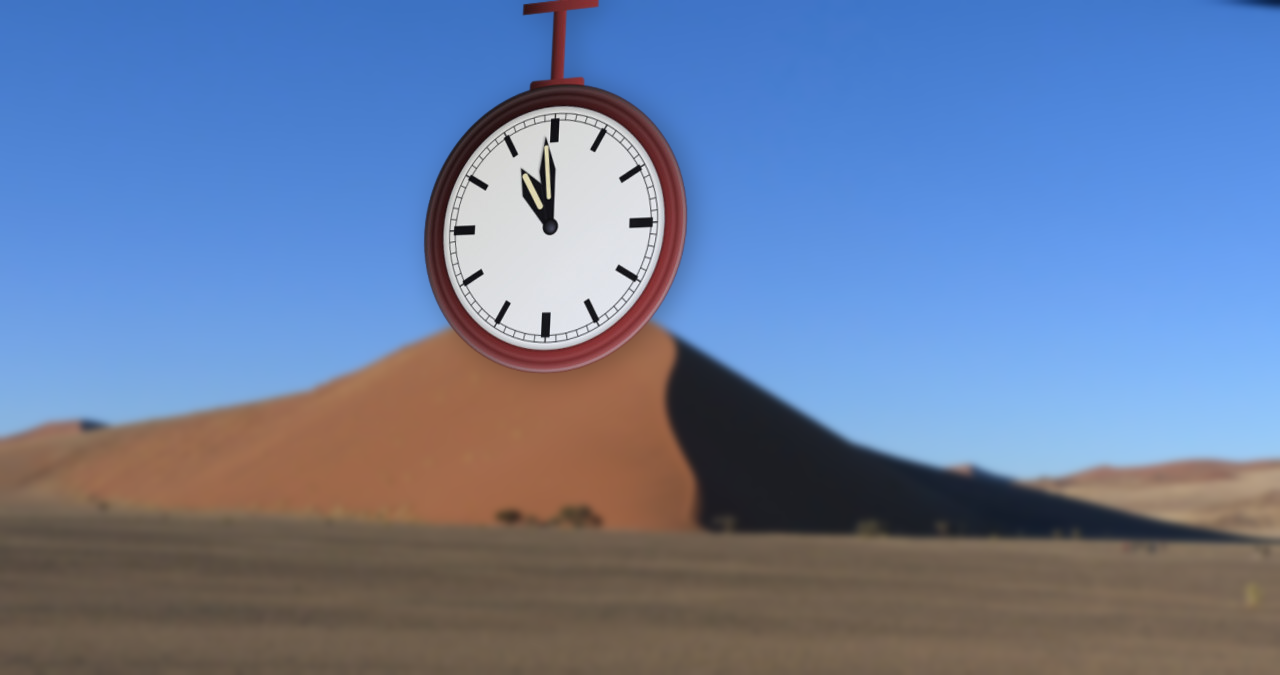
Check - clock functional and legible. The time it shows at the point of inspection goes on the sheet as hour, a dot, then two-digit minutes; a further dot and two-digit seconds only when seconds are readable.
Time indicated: 10.59
